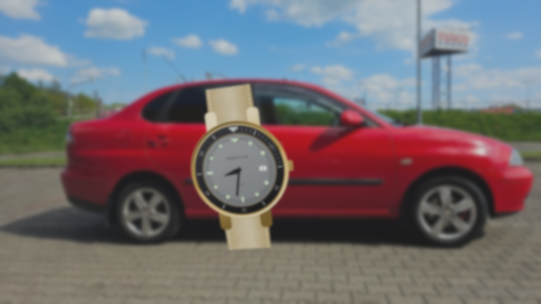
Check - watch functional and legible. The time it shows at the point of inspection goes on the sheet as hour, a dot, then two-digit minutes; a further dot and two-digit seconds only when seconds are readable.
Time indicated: 8.32
